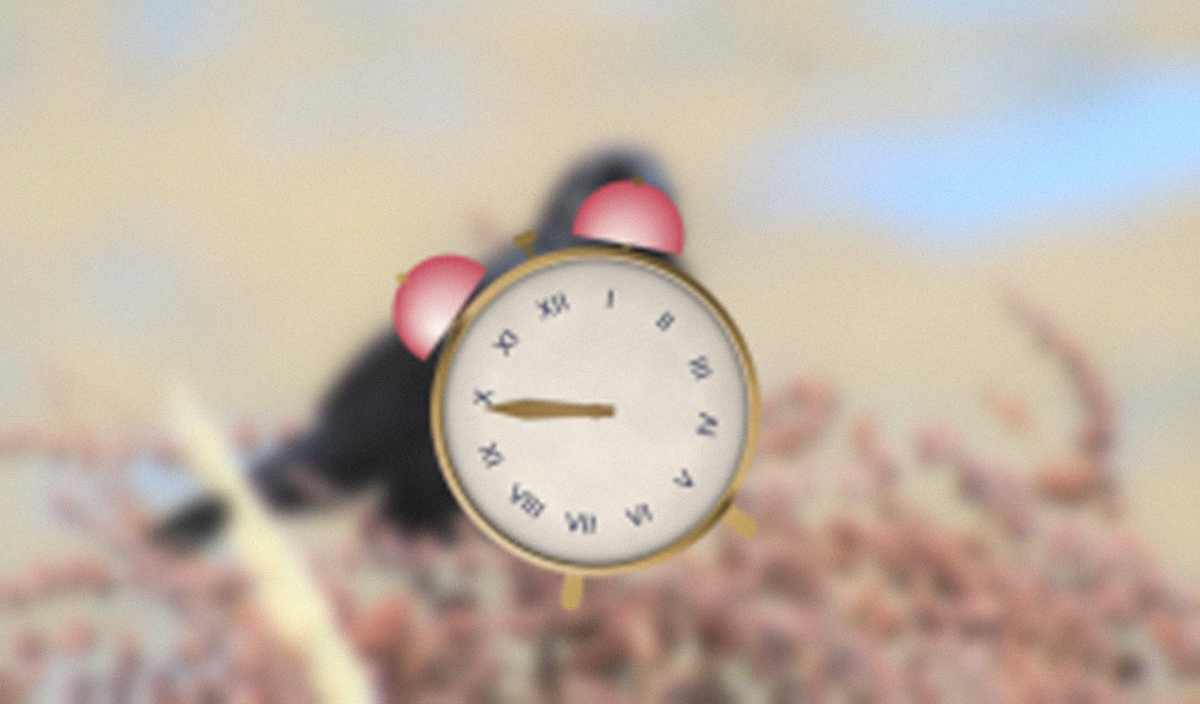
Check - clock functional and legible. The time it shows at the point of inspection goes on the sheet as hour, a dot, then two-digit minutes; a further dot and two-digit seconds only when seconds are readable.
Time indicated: 9.49
